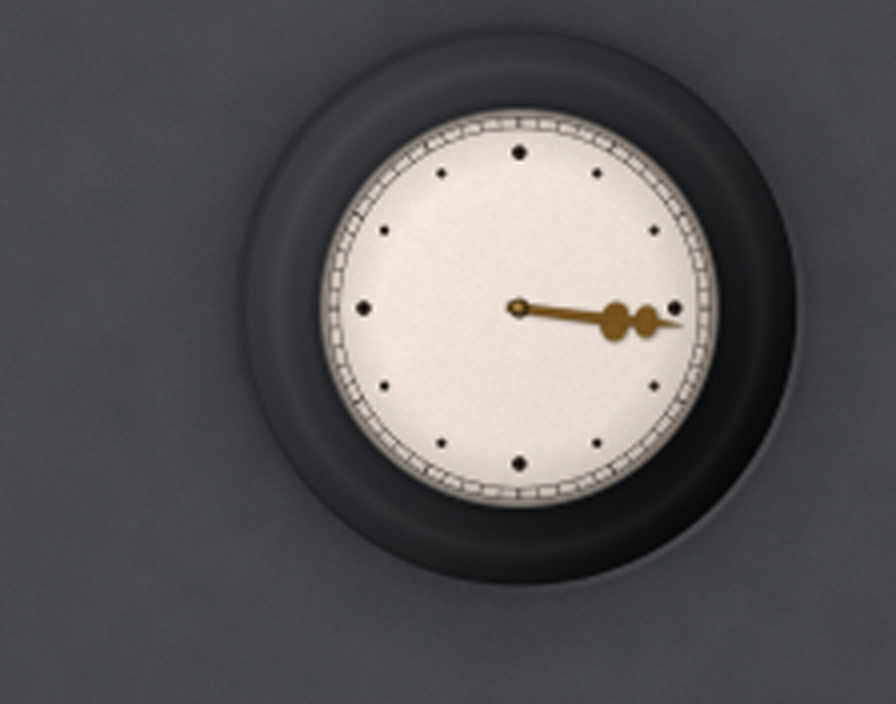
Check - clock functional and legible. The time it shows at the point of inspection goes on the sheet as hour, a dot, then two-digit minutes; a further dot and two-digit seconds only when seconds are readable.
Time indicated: 3.16
